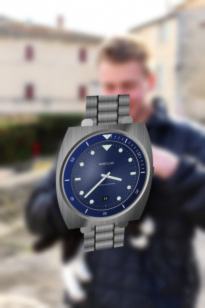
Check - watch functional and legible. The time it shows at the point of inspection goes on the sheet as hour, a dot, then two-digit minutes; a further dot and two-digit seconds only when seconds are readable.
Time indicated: 3.38
